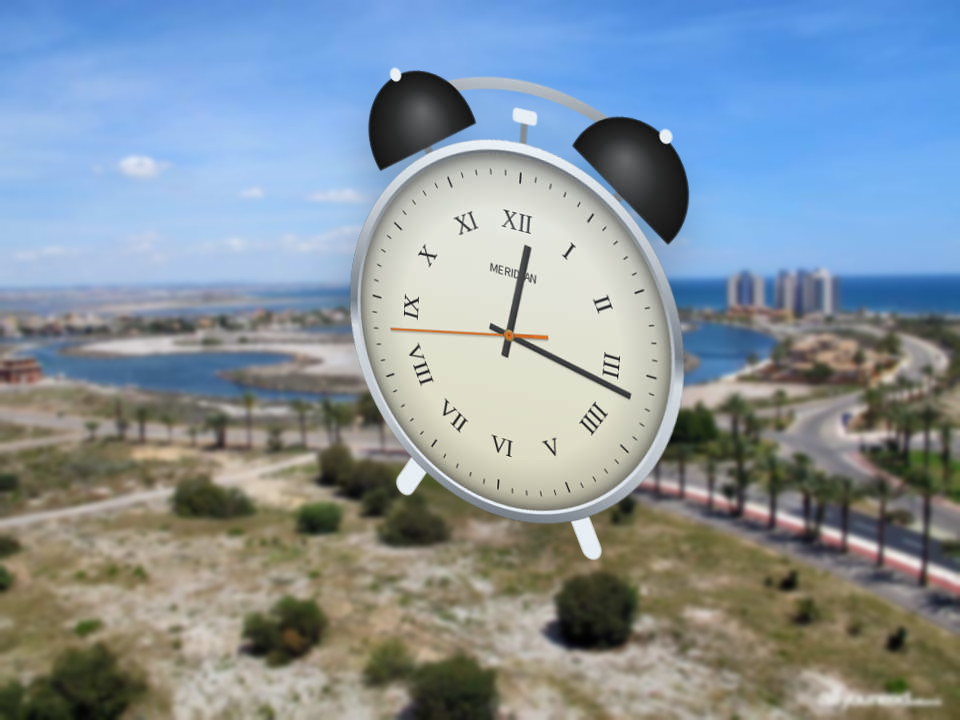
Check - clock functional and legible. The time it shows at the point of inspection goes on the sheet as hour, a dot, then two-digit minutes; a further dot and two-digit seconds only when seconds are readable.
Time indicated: 12.16.43
